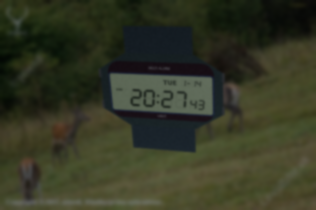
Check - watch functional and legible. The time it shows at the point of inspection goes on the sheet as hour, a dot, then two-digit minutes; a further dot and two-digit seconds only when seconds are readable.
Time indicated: 20.27
